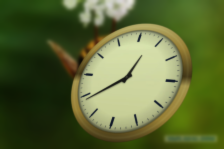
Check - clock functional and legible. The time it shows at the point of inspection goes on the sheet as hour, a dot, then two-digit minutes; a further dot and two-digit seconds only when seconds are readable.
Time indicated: 12.39
